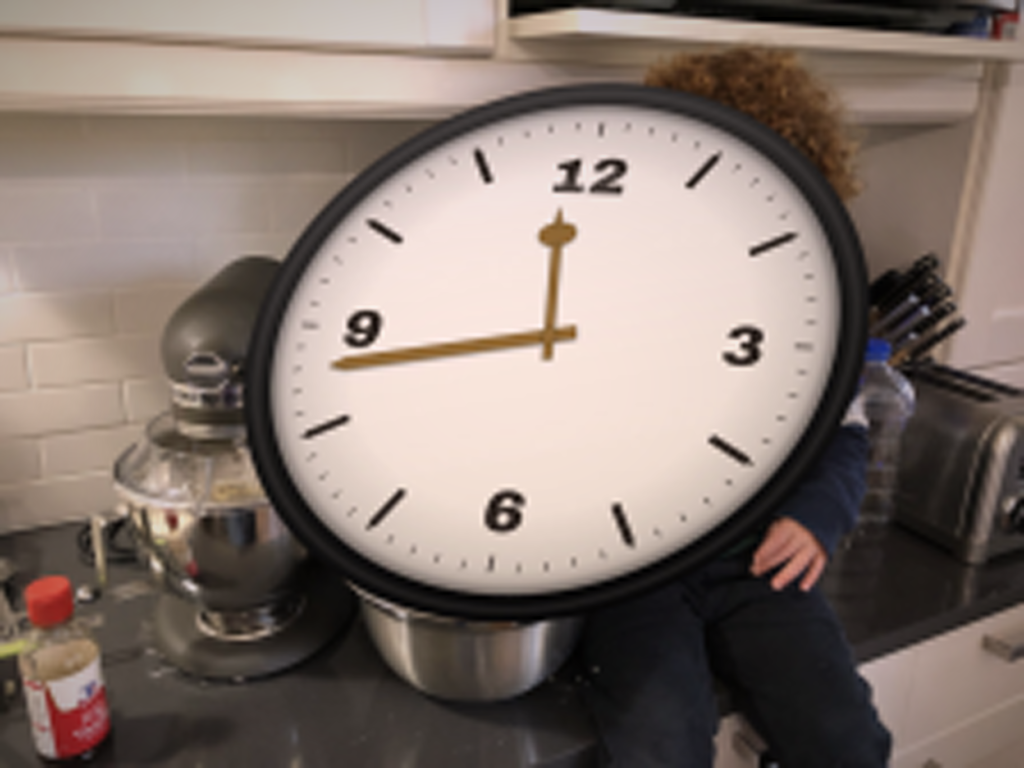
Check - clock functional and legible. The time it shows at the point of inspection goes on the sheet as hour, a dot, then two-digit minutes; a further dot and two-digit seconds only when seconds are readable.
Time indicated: 11.43
